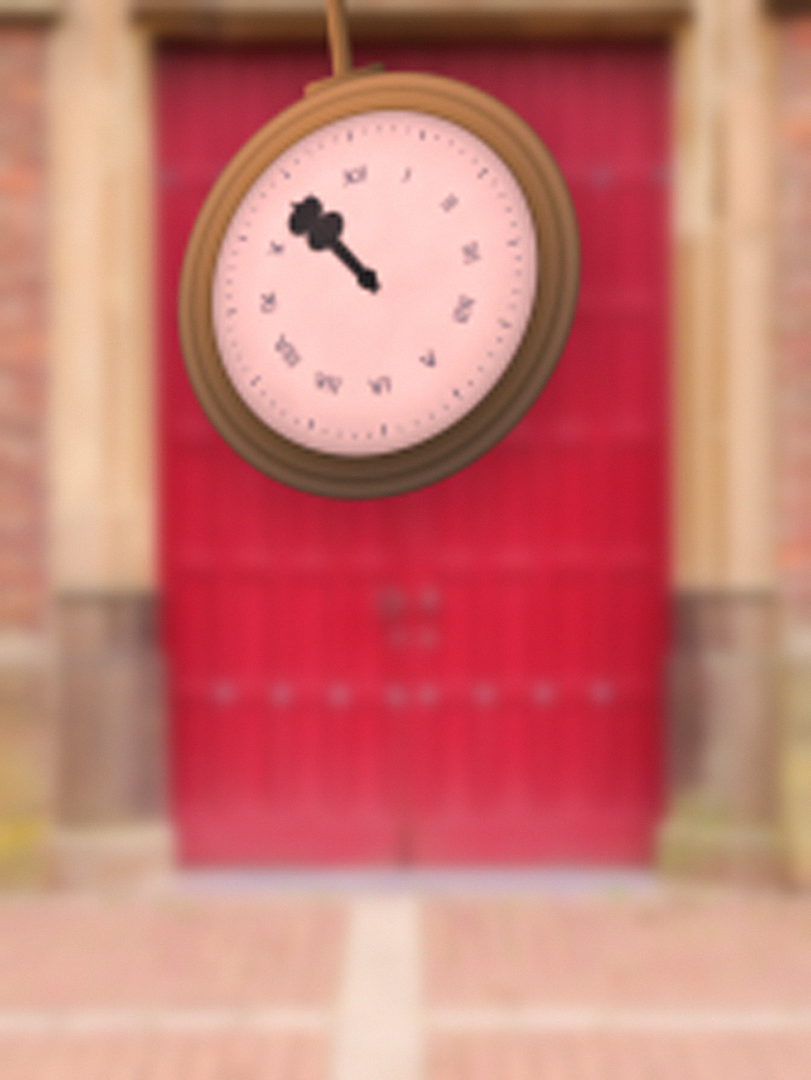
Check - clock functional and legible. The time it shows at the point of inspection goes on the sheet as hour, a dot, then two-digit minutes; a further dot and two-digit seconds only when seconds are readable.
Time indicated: 10.54
